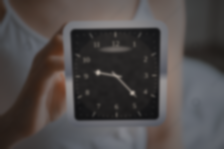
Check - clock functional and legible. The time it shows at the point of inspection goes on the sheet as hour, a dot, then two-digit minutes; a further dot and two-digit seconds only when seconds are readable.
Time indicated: 9.23
